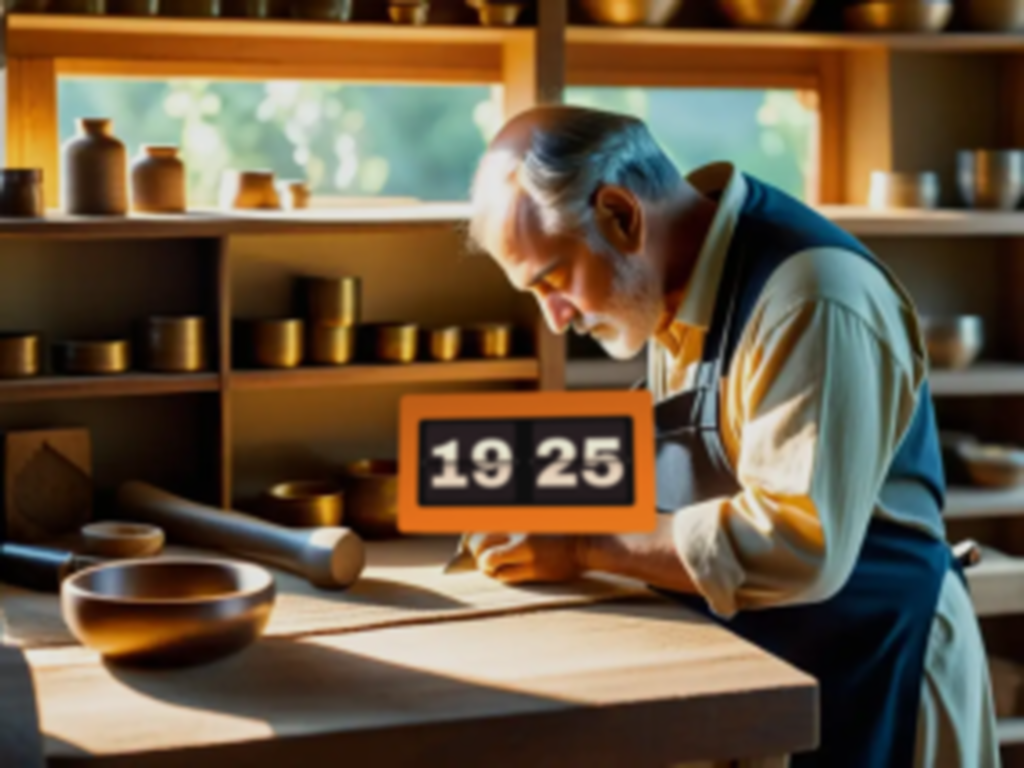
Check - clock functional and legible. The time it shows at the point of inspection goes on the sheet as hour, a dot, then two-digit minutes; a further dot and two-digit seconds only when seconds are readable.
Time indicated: 19.25
